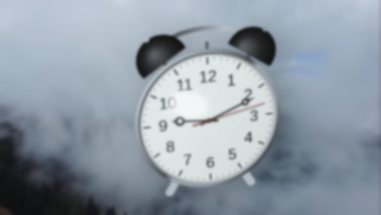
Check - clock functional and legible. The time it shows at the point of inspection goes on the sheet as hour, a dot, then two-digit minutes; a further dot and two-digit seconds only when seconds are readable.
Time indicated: 9.11.13
